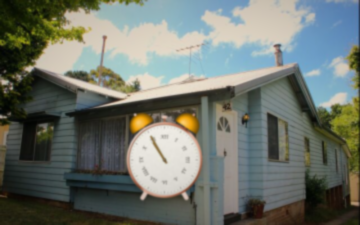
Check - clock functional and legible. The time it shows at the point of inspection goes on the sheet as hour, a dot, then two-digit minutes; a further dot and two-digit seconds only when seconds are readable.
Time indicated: 10.55
